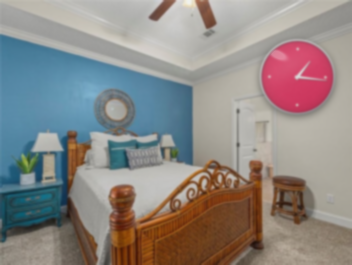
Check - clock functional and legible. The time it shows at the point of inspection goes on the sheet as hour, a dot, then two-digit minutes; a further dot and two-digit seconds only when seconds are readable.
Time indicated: 1.16
